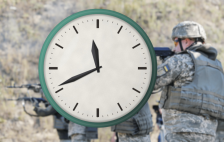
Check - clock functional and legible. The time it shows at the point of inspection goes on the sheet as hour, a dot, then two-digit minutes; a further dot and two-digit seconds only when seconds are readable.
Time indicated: 11.41
